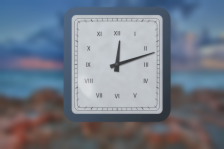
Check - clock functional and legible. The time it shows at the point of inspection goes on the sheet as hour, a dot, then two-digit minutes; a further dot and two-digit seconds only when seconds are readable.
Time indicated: 12.12
